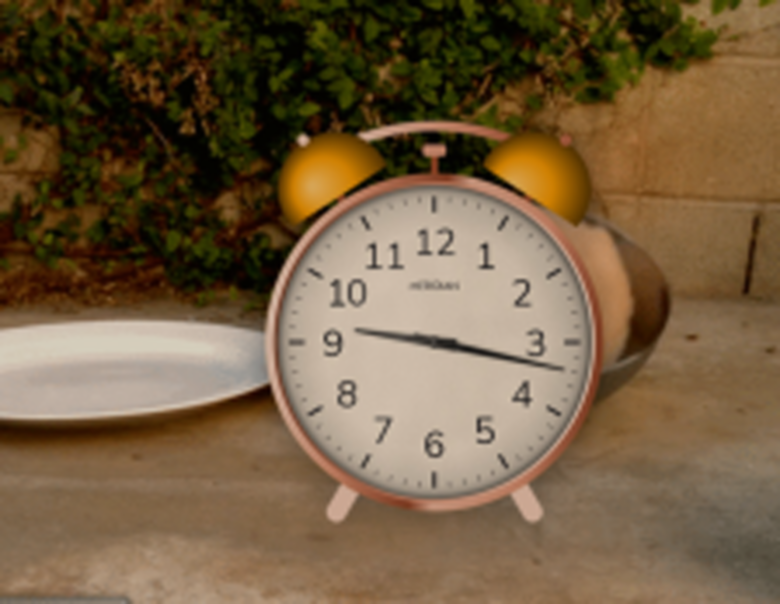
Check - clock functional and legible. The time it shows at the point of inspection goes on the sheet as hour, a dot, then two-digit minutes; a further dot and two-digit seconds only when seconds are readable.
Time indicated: 9.17
